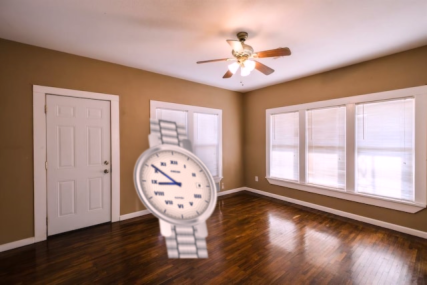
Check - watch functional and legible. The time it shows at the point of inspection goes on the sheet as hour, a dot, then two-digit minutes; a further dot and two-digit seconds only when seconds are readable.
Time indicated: 8.51
